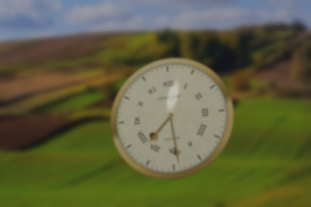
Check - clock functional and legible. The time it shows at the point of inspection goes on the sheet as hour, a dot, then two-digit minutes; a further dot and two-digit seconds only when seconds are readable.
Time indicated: 7.29
